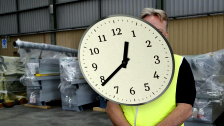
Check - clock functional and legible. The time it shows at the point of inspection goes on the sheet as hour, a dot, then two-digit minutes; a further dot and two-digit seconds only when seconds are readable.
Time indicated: 12.39
